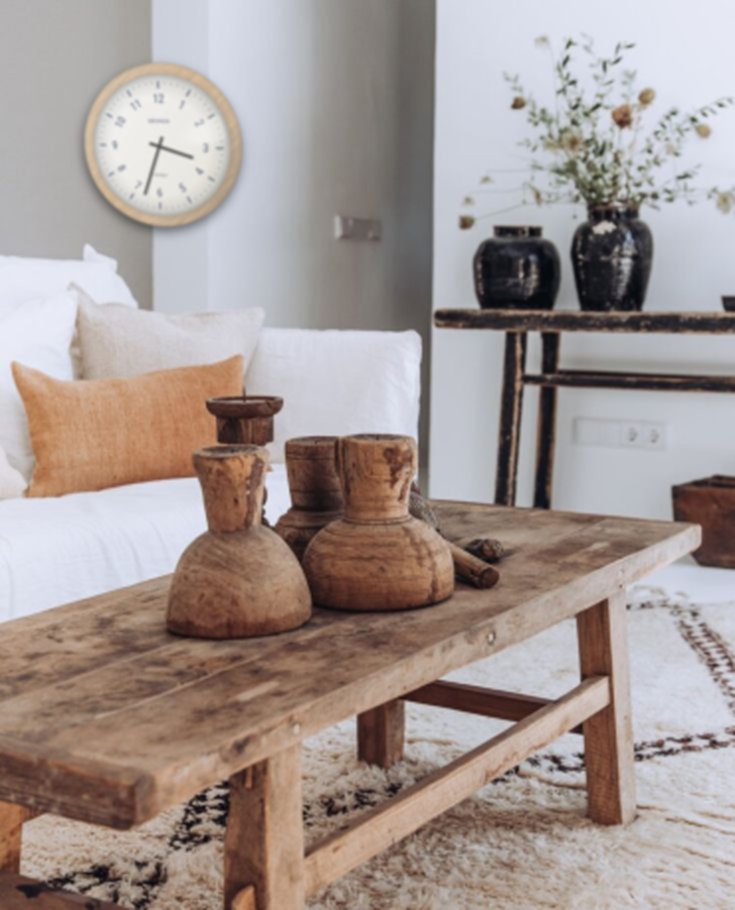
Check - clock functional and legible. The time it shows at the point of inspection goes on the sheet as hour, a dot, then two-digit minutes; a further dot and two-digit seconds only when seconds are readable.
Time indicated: 3.33
